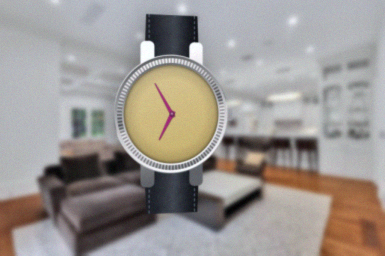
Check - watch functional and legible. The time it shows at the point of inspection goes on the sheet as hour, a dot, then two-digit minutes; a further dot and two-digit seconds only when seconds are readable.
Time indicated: 6.55
